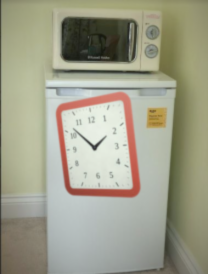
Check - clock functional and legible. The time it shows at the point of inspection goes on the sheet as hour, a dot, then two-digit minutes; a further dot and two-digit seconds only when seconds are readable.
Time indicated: 1.52
